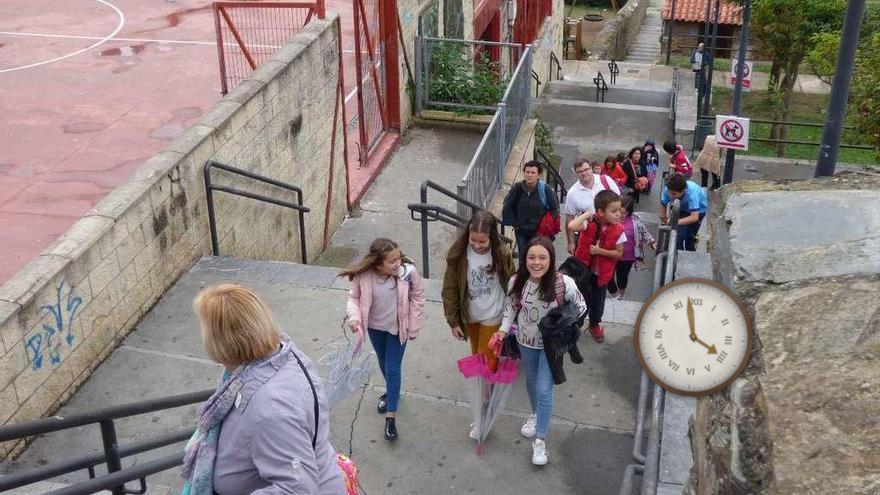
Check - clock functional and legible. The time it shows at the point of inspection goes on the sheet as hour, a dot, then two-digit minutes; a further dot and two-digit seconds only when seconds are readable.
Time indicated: 3.58
